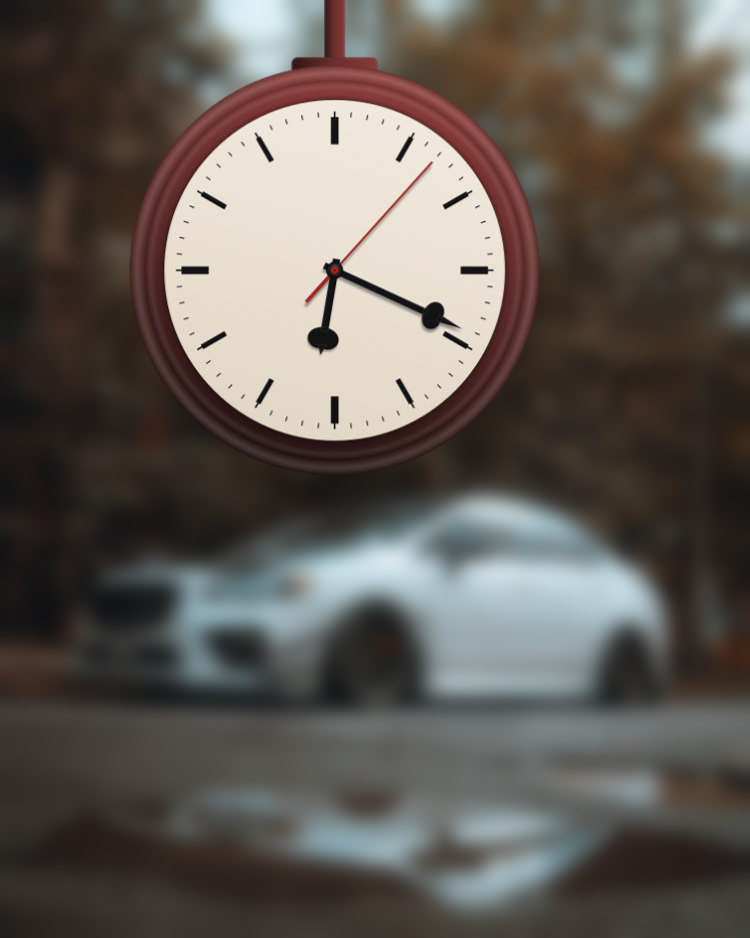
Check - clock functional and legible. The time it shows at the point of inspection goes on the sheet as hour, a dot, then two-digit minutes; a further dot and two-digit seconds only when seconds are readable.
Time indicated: 6.19.07
